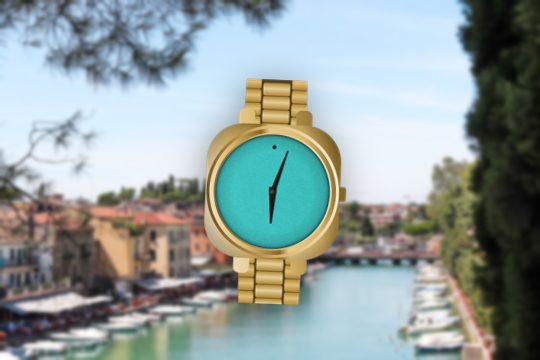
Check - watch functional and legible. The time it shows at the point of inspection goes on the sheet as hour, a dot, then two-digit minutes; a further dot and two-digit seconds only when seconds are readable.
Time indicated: 6.03
